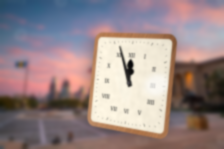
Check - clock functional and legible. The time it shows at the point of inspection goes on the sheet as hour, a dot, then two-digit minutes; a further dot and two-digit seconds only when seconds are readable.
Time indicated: 11.56
